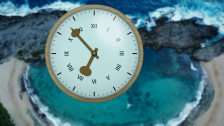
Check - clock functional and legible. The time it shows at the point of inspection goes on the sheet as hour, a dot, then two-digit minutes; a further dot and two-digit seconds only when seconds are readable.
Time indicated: 6.53
